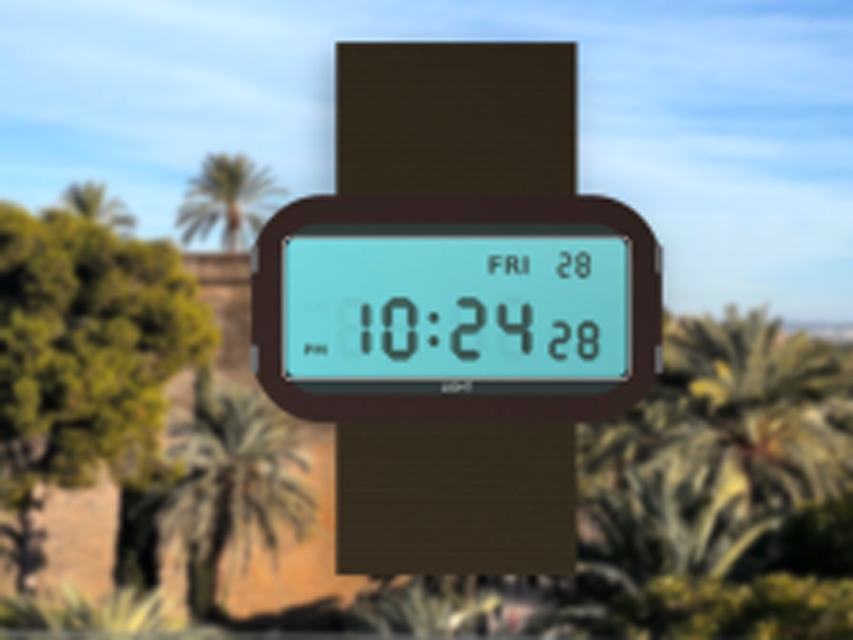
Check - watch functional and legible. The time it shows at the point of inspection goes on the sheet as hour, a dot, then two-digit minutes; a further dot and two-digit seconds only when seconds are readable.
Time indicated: 10.24.28
